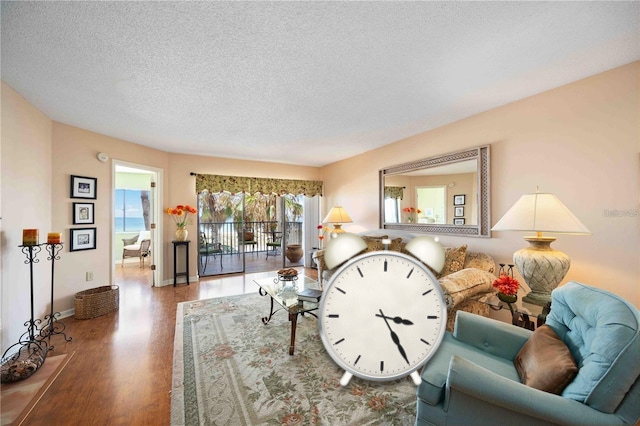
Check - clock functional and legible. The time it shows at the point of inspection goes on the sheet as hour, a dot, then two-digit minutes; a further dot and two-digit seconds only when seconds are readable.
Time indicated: 3.25
